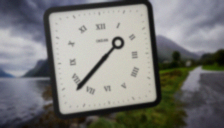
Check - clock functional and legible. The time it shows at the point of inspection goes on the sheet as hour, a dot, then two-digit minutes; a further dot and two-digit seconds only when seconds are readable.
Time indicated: 1.38
